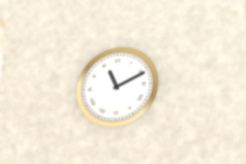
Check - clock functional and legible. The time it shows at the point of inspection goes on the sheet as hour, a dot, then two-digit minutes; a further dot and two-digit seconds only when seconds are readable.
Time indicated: 11.11
